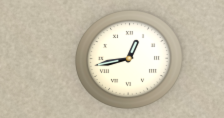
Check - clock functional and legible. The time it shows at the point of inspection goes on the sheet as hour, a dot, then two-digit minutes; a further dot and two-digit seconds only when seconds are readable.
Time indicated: 12.43
